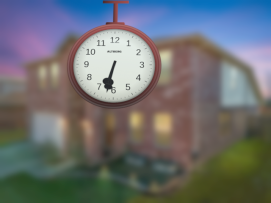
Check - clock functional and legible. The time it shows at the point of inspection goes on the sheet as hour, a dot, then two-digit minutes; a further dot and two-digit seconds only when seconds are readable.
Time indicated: 6.32
